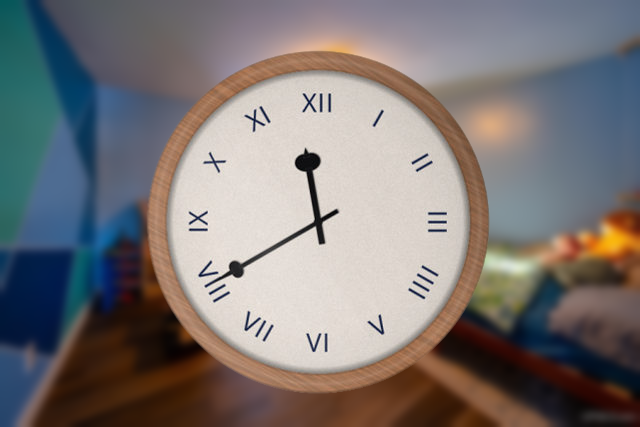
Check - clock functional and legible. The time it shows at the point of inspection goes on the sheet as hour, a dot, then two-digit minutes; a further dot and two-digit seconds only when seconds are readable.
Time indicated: 11.40
